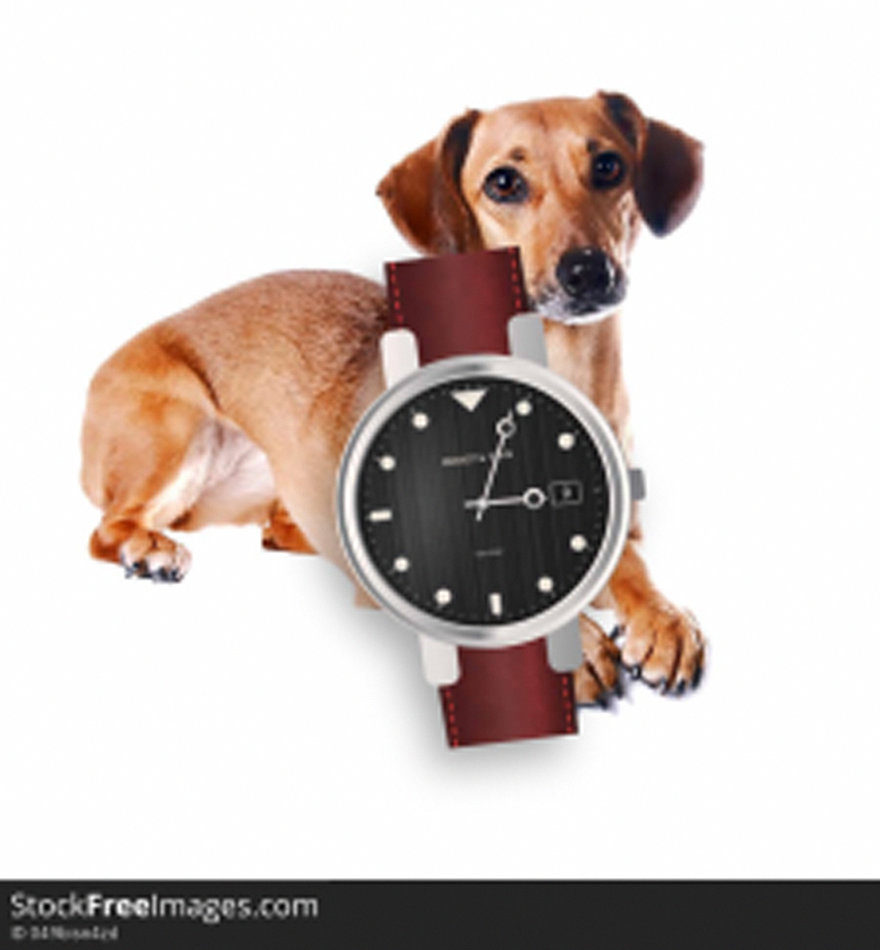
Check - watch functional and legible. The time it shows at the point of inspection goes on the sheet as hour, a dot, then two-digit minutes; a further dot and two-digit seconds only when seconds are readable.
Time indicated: 3.04
